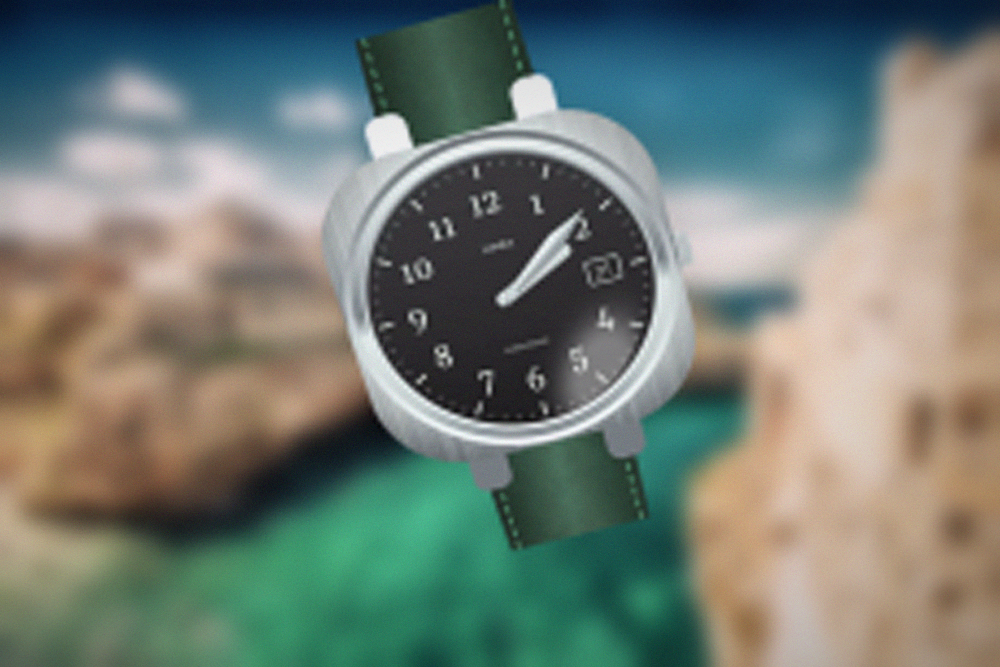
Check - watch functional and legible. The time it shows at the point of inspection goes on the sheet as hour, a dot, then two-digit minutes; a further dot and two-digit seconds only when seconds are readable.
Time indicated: 2.09
